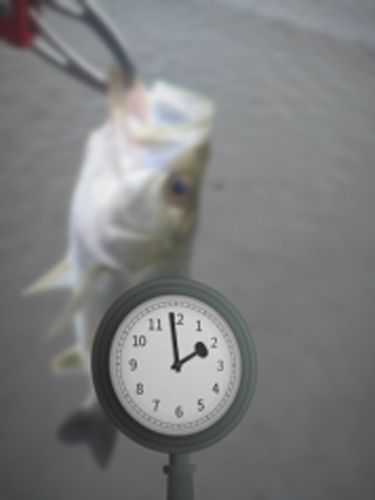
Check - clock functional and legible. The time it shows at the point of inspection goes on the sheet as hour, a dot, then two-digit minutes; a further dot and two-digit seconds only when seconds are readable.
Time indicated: 1.59
